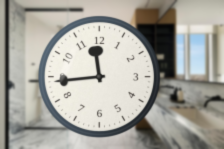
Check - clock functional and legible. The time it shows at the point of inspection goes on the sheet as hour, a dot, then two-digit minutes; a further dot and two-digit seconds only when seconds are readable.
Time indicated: 11.44
